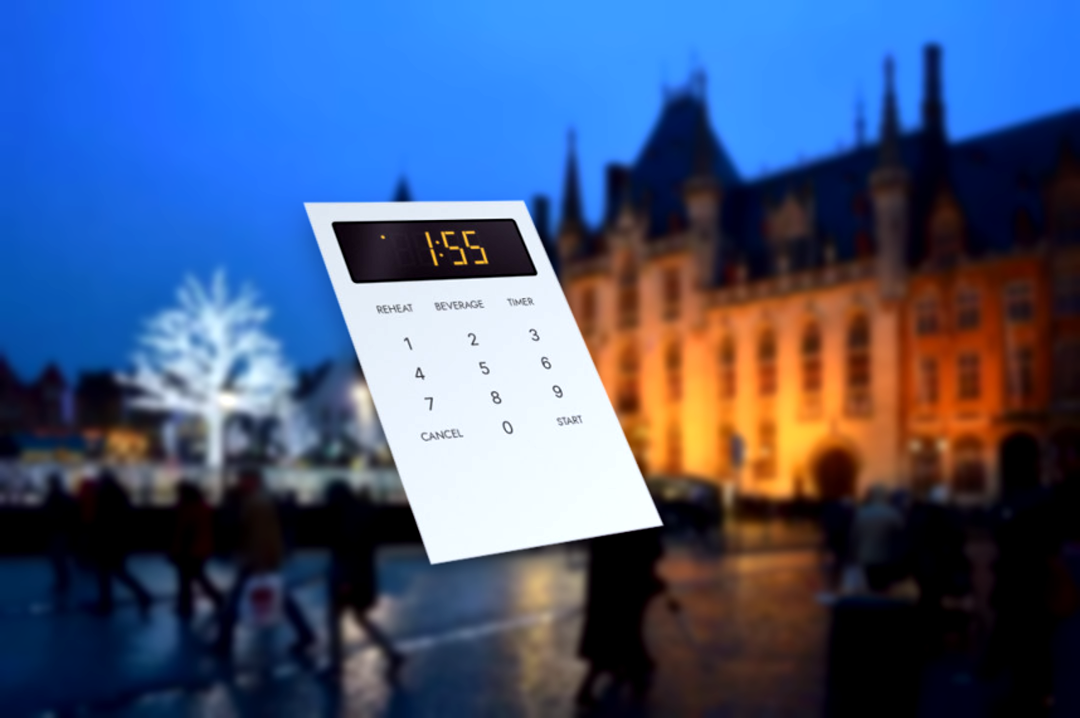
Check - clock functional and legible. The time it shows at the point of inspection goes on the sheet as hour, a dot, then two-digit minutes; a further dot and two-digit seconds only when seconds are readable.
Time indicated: 1.55
